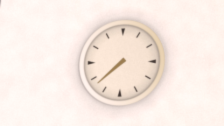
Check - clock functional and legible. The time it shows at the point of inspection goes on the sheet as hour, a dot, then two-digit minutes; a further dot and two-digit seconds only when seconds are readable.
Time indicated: 7.38
